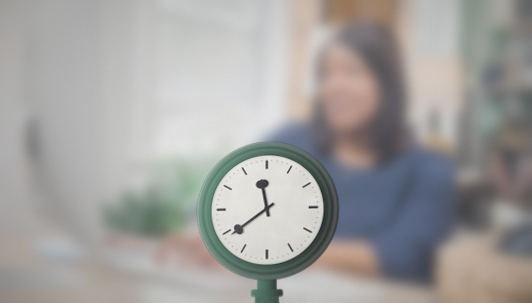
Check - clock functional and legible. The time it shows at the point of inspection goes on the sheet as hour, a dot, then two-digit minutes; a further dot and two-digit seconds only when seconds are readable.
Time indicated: 11.39
